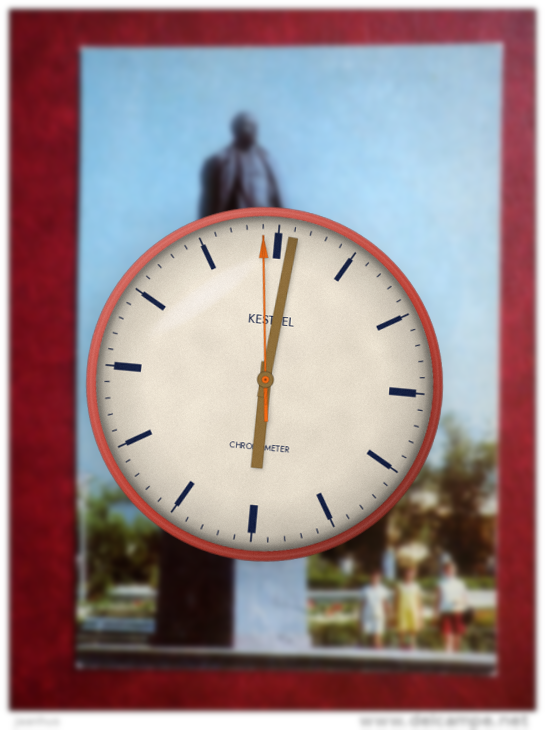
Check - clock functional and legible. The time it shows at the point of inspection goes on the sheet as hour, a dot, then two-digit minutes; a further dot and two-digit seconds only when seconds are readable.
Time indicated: 6.00.59
